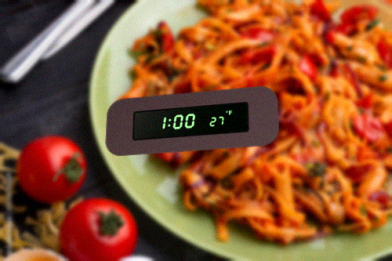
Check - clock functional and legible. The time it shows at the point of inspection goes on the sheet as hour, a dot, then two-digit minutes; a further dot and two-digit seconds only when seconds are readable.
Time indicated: 1.00
